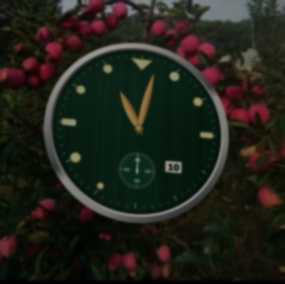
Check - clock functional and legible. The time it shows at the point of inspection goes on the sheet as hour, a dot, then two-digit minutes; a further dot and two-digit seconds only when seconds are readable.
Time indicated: 11.02
